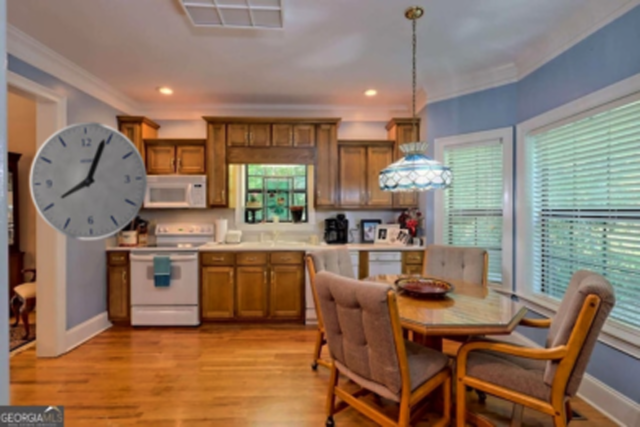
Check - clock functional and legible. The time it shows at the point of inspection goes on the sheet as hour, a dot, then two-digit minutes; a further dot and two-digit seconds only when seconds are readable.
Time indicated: 8.04
